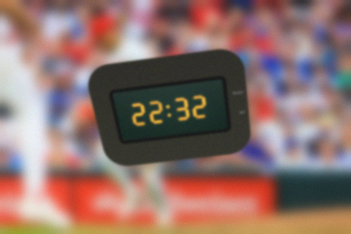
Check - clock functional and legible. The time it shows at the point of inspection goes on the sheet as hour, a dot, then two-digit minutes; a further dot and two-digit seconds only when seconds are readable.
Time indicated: 22.32
